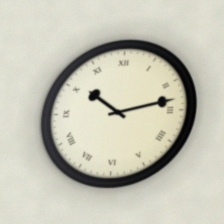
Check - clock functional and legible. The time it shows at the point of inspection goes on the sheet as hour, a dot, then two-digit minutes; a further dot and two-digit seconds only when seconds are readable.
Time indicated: 10.13
